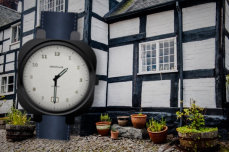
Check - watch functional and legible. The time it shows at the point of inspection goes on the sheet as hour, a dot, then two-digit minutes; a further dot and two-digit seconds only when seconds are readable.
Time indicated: 1.30
